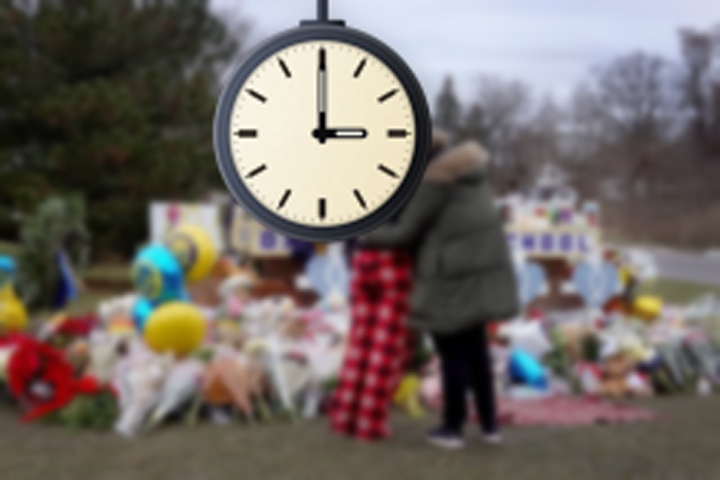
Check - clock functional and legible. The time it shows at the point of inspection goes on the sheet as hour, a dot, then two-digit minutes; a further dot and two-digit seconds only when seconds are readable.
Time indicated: 3.00
